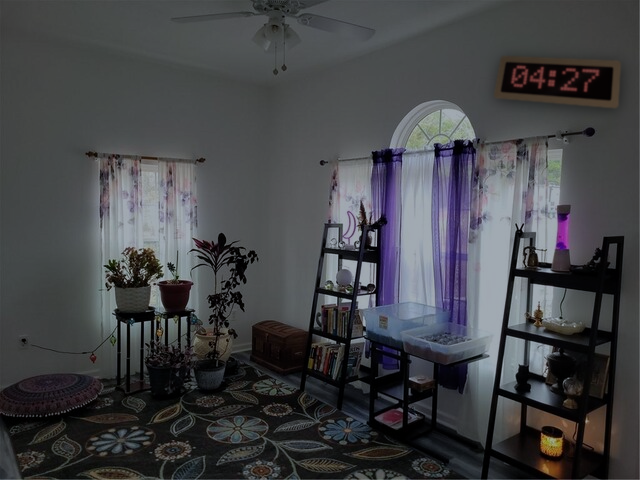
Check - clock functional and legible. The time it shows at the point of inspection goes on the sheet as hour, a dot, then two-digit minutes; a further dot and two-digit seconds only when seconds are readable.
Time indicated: 4.27
